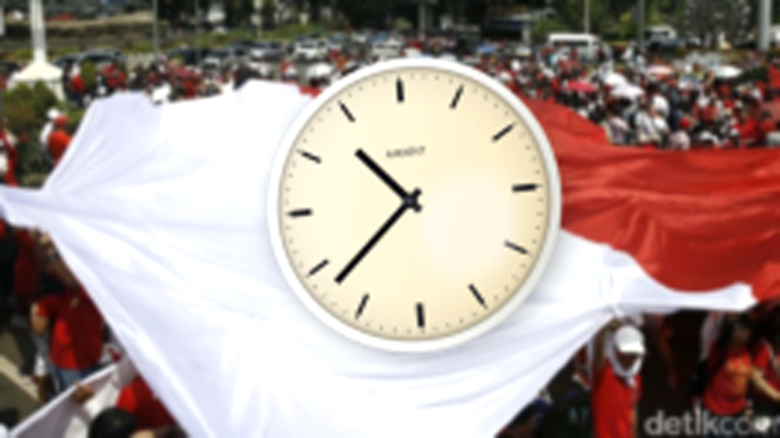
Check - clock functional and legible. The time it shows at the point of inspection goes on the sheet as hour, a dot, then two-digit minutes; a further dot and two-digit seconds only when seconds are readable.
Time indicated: 10.38
